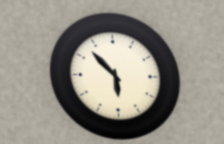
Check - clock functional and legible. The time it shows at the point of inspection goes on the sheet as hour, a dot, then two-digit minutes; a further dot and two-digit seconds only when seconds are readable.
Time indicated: 5.53
